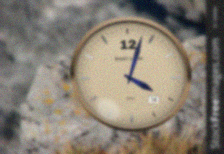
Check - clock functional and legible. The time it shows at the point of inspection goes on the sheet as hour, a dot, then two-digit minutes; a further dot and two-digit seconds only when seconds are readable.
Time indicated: 4.03
